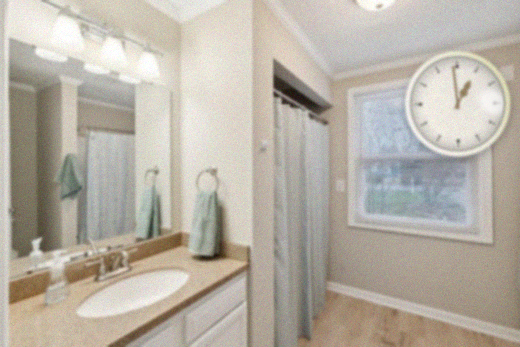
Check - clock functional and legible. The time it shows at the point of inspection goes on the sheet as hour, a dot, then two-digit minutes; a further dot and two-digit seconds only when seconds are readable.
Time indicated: 12.59
